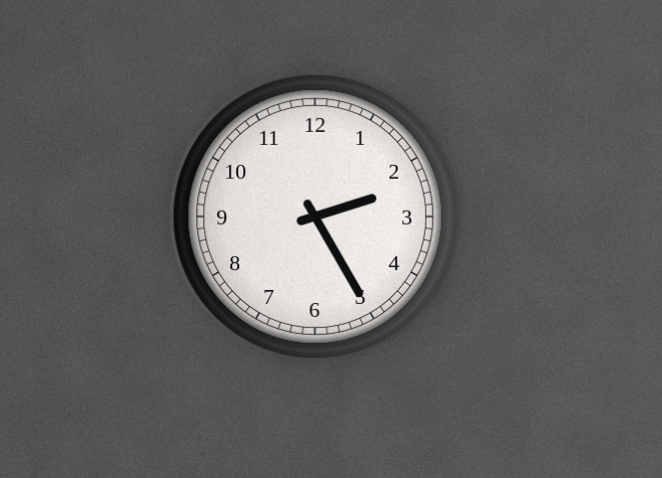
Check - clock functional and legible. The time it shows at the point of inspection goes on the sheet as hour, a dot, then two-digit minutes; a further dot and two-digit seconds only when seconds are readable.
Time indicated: 2.25
